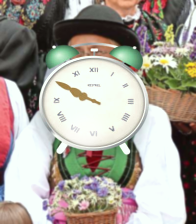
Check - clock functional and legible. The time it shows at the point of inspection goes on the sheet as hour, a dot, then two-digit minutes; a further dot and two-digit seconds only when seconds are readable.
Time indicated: 9.50
